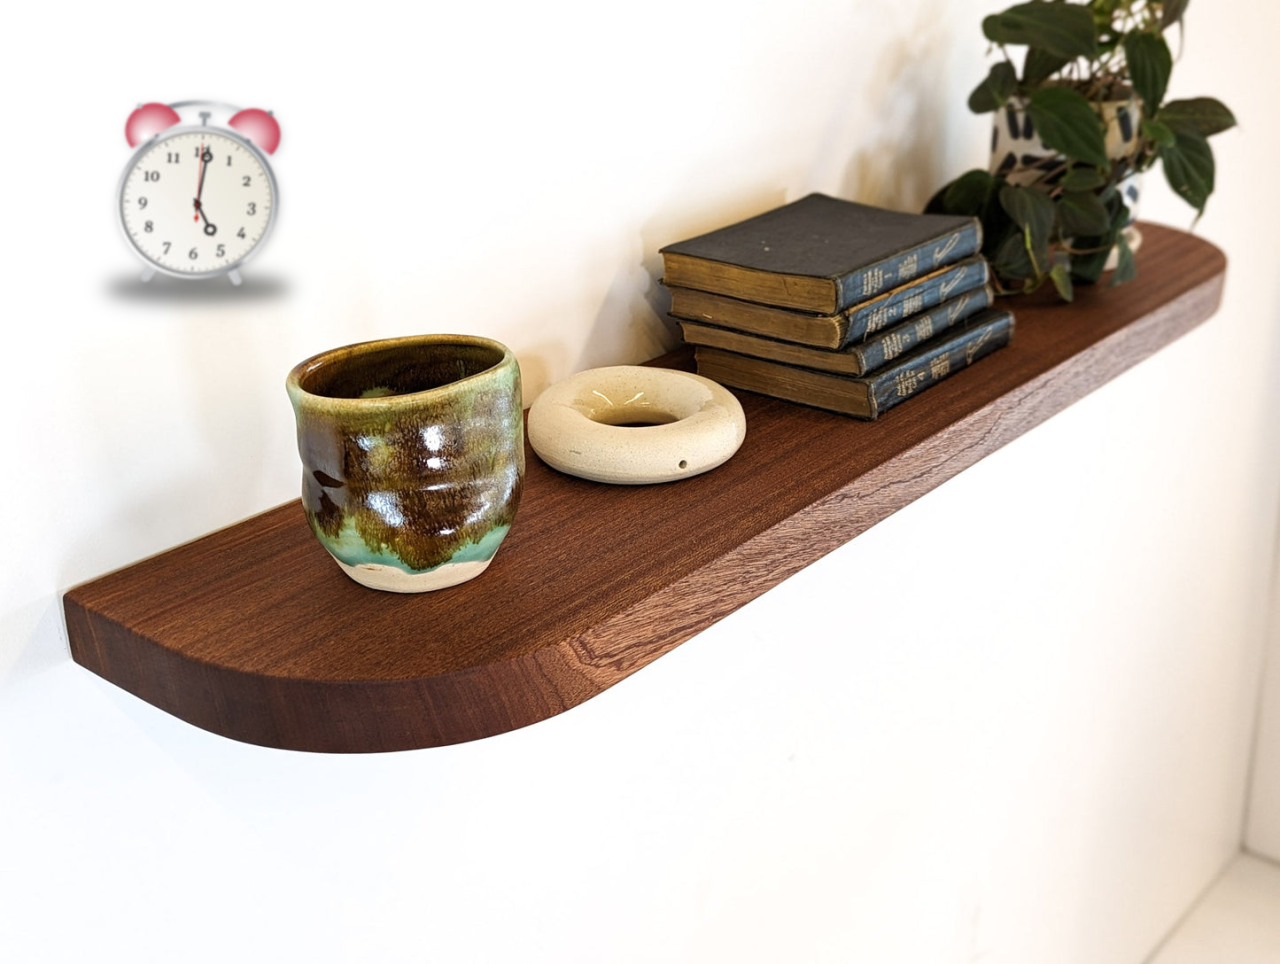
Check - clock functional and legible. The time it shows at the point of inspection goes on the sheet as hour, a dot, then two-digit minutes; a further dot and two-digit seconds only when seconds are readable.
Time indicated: 5.01.00
